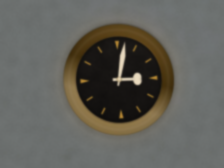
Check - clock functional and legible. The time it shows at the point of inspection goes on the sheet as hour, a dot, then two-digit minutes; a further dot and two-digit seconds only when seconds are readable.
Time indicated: 3.02
